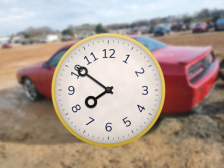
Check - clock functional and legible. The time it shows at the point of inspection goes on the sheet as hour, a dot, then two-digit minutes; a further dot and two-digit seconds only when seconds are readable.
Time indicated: 7.51
